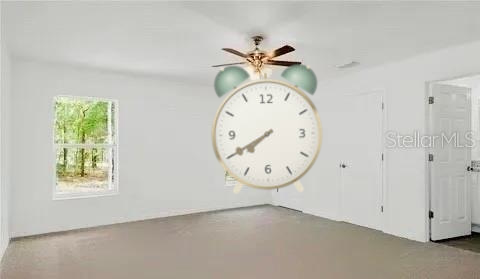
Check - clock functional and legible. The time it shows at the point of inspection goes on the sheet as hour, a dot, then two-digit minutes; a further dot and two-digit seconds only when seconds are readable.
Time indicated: 7.40
